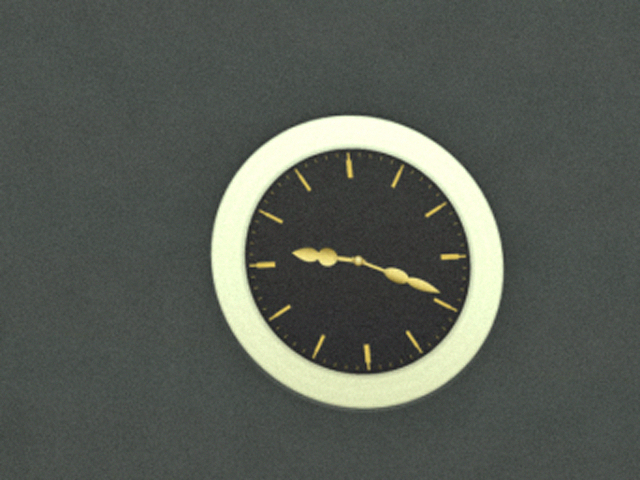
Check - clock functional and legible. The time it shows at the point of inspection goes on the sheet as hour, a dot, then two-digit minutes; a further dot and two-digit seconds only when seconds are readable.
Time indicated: 9.19
